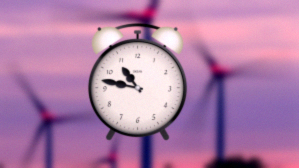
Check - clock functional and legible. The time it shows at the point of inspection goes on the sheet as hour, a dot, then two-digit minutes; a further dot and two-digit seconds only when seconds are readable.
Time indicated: 10.47
